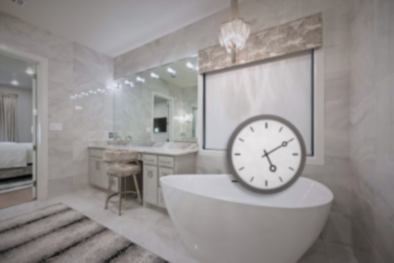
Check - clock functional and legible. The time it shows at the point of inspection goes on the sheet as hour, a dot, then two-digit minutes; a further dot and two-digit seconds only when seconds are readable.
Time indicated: 5.10
